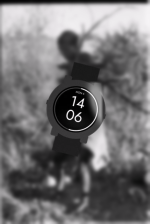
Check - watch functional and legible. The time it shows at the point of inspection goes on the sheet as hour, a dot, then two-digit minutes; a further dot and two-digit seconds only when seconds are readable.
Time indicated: 14.06
